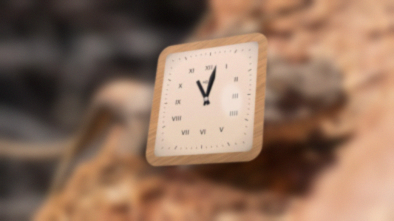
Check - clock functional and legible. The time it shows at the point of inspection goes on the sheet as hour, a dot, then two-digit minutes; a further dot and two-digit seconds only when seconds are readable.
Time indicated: 11.02
